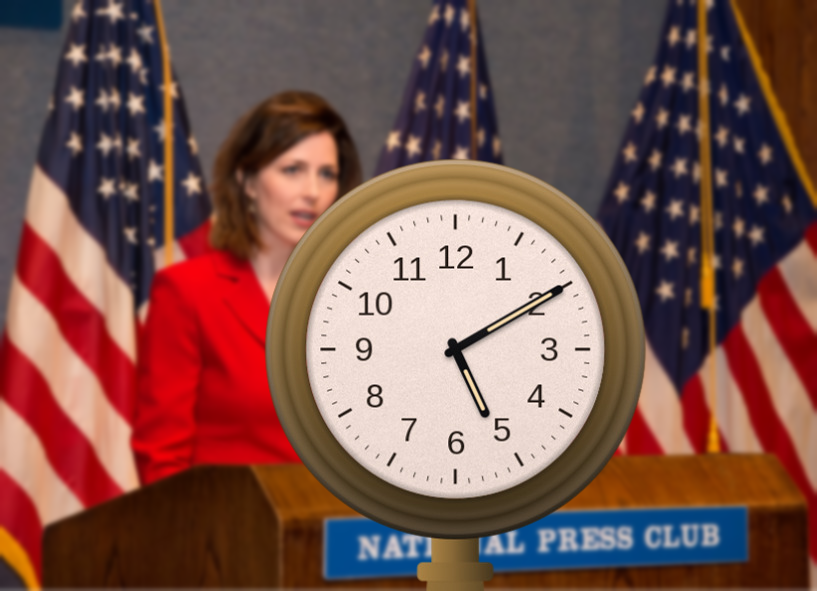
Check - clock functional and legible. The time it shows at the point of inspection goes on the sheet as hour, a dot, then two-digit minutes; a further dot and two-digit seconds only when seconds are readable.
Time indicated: 5.10
